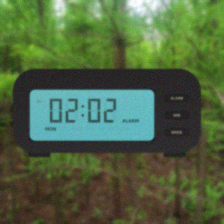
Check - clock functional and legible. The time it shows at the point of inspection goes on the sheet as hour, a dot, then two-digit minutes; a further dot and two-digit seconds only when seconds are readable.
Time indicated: 2.02
